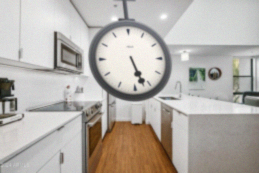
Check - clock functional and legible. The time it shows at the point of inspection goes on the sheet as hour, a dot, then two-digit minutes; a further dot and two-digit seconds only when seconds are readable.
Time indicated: 5.27
